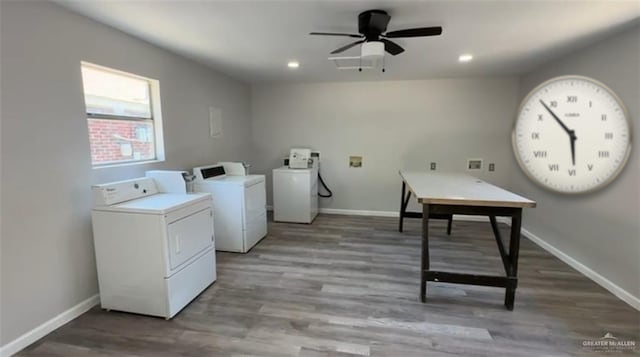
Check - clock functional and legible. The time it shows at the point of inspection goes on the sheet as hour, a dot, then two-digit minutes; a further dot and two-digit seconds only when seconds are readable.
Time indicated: 5.53
